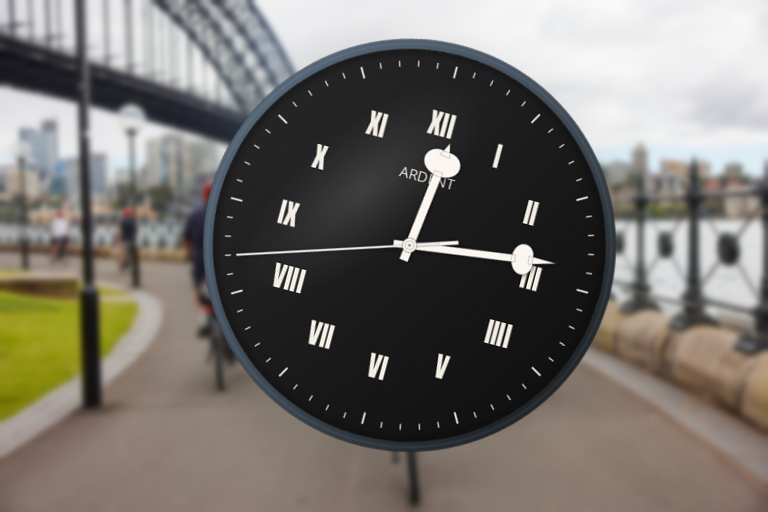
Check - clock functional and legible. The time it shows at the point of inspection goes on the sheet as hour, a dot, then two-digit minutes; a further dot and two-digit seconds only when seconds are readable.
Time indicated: 12.13.42
